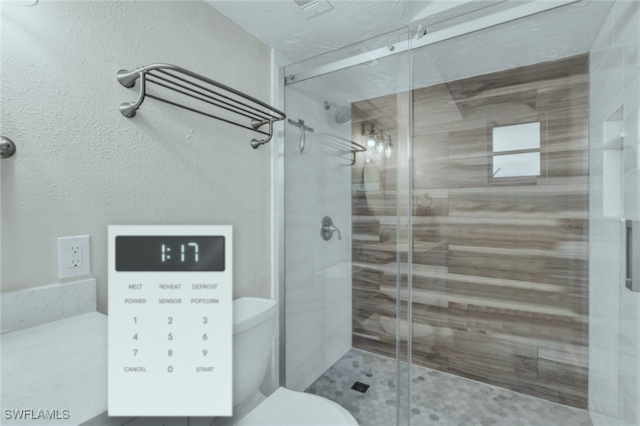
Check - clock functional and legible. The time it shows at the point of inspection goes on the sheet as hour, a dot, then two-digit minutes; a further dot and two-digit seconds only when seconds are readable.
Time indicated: 1.17
